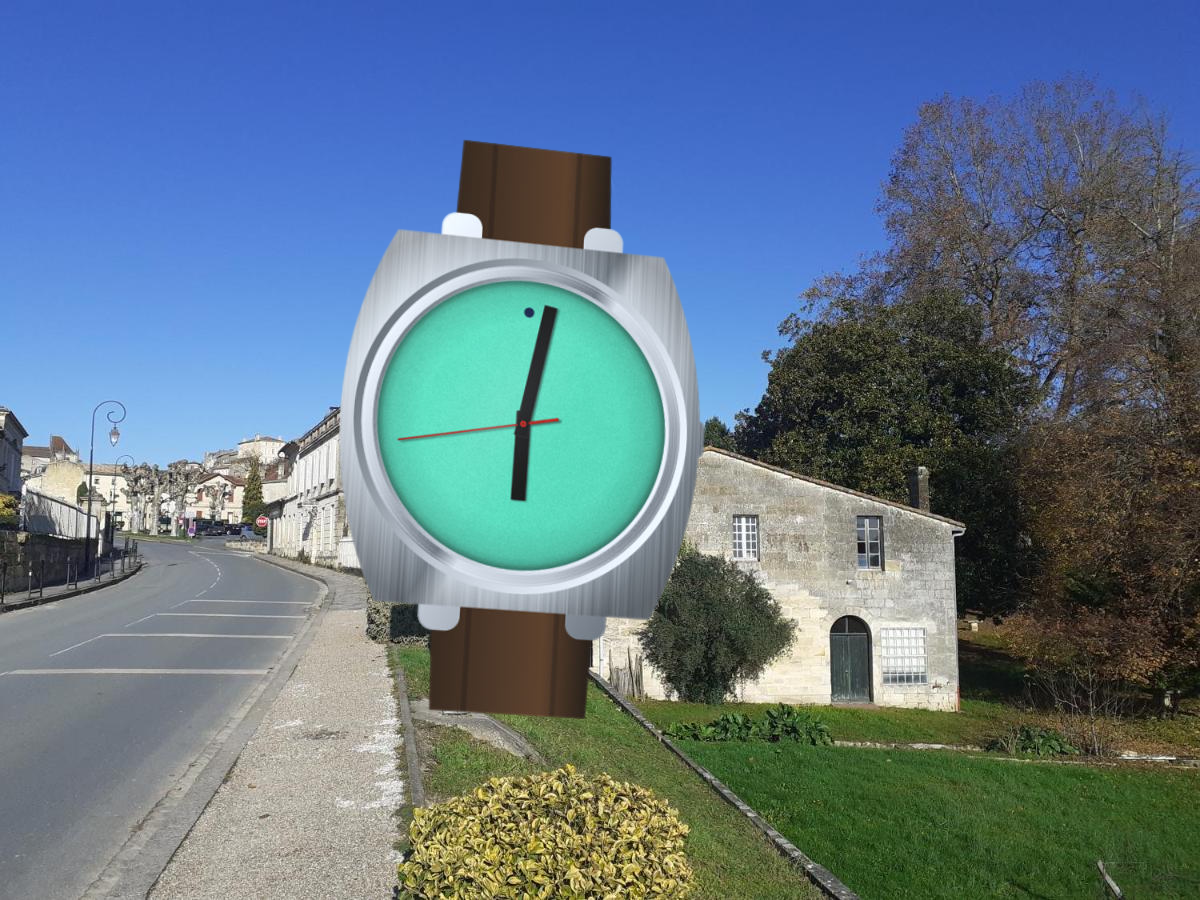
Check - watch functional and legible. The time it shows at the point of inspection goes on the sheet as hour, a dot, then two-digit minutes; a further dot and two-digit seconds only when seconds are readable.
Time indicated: 6.01.43
